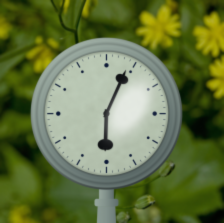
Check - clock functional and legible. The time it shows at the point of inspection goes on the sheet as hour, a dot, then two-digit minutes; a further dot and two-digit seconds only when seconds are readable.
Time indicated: 6.04
